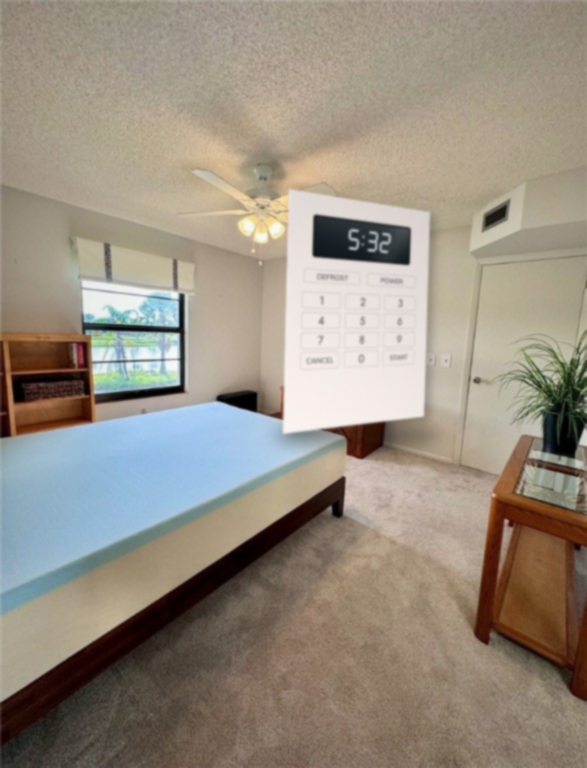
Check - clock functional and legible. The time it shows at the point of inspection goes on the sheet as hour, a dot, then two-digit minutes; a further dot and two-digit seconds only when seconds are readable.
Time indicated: 5.32
